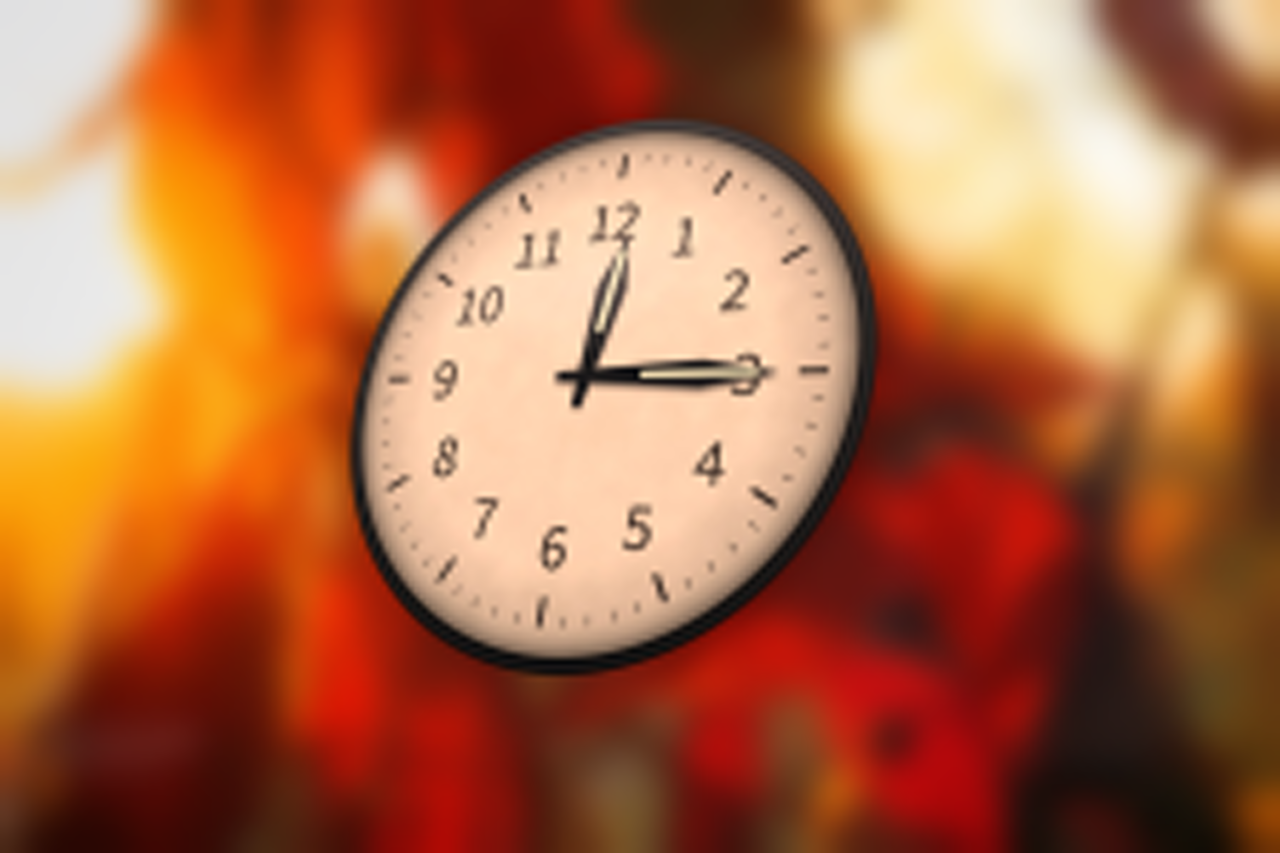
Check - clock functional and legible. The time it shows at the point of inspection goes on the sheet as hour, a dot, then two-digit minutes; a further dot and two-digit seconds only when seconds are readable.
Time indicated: 12.15
